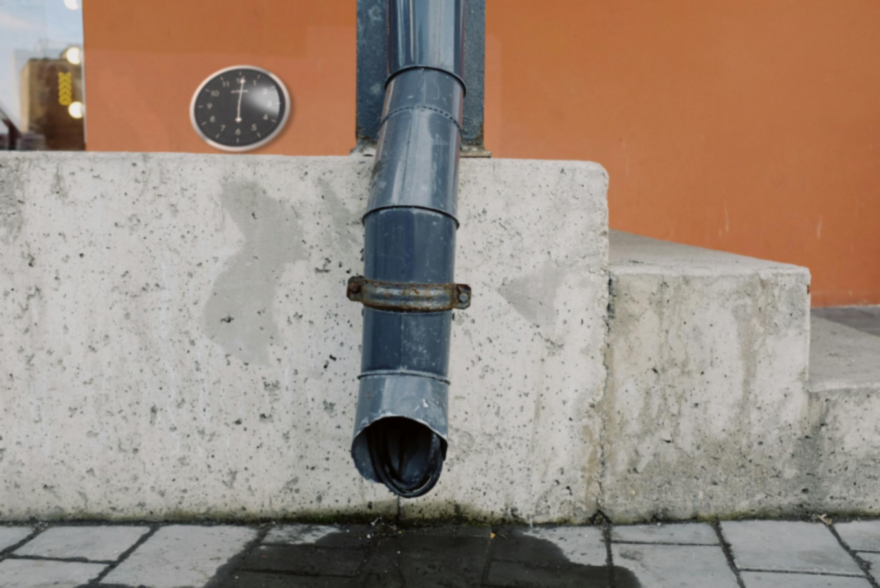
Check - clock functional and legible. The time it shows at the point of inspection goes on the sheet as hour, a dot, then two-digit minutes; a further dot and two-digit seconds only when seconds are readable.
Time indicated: 6.01
